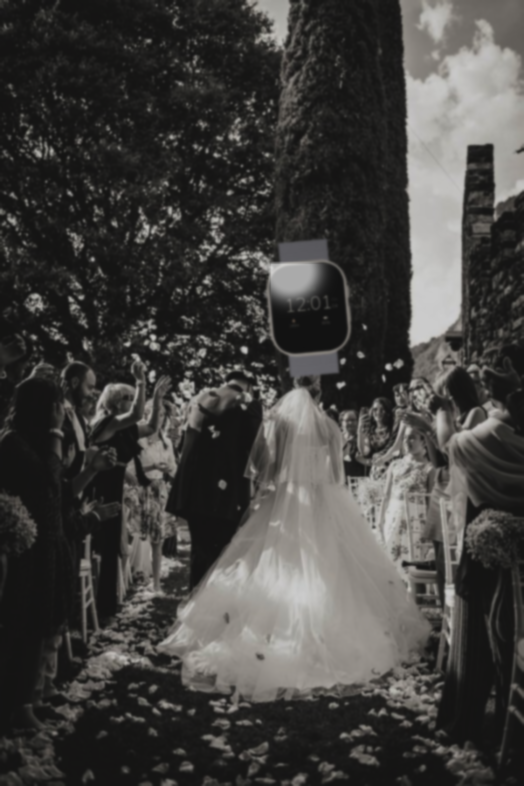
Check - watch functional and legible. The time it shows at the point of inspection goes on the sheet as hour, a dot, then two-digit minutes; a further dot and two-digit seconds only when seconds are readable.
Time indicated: 12.01
